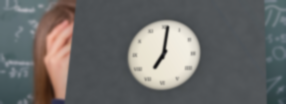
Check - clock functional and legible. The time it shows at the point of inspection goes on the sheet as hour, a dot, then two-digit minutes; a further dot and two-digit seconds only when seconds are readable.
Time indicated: 7.01
